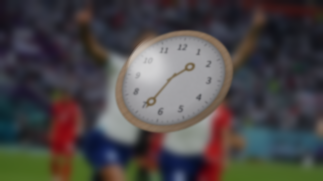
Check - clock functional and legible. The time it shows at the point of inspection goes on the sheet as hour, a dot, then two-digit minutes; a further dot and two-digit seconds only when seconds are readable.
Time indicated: 1.34
